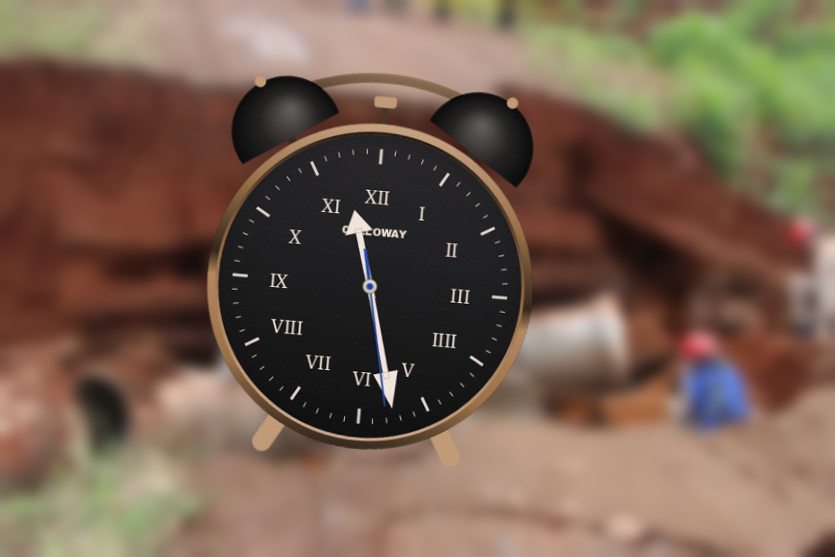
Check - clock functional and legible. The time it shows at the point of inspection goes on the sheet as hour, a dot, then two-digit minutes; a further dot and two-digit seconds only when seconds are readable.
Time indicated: 11.27.28
